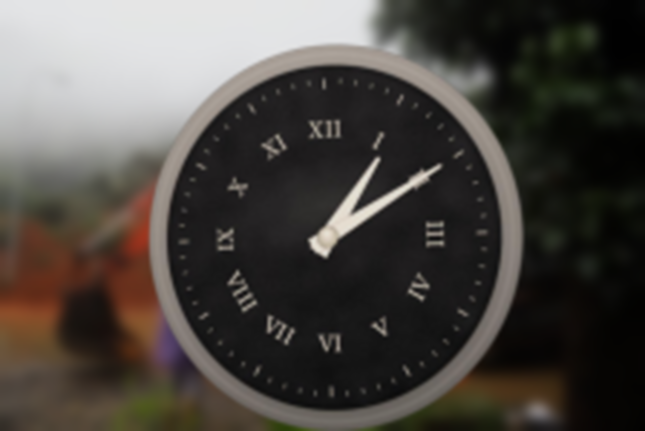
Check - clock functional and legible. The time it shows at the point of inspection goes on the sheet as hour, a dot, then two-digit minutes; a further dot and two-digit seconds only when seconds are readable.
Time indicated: 1.10
